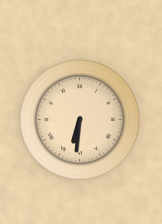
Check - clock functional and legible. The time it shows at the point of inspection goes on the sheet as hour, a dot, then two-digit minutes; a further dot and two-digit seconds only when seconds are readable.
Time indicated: 6.31
